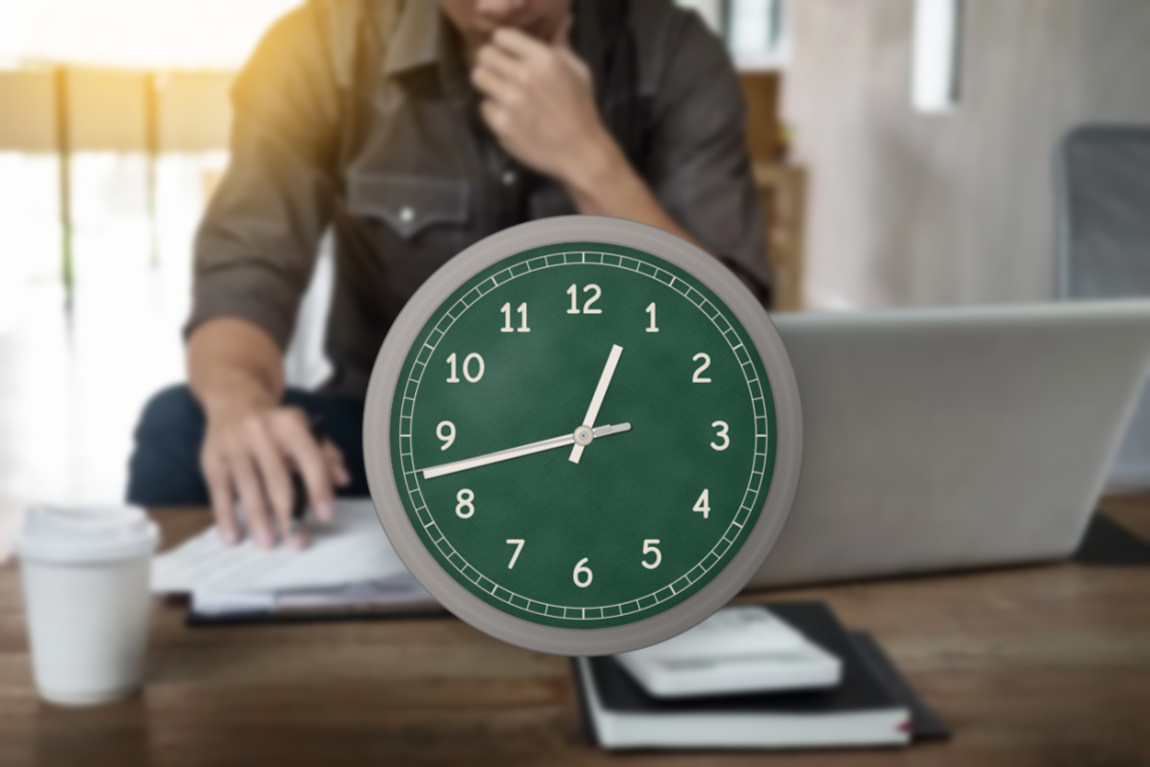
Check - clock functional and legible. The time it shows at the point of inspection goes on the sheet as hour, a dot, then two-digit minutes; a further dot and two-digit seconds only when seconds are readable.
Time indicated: 12.42.43
